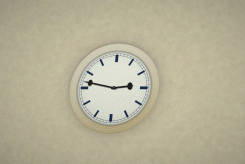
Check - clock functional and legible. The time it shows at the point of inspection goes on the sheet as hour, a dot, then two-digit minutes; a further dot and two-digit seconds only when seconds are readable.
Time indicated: 2.47
